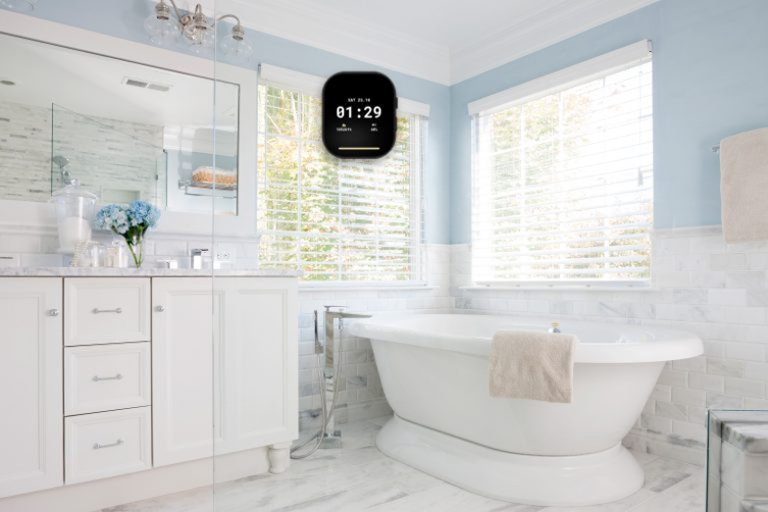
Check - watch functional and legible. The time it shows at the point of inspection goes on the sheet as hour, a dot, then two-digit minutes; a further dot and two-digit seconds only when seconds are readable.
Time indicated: 1.29
